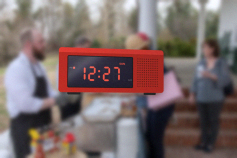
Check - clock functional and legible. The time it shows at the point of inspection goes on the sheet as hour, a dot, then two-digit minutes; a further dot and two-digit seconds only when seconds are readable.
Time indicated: 12.27
